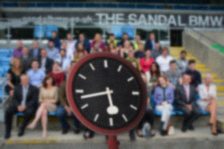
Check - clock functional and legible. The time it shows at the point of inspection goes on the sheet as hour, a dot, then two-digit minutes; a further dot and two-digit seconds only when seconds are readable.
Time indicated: 5.43
